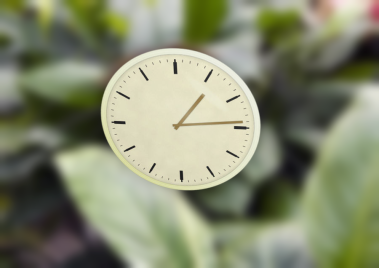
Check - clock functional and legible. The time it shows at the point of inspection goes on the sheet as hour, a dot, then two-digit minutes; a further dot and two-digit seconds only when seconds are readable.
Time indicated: 1.14
